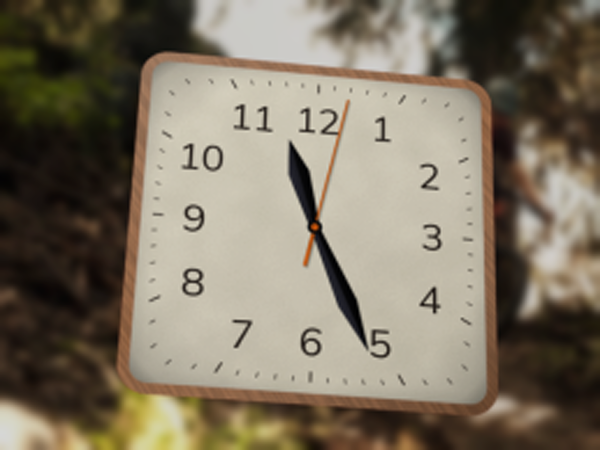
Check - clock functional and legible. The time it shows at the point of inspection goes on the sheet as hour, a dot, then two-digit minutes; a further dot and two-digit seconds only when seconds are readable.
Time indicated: 11.26.02
